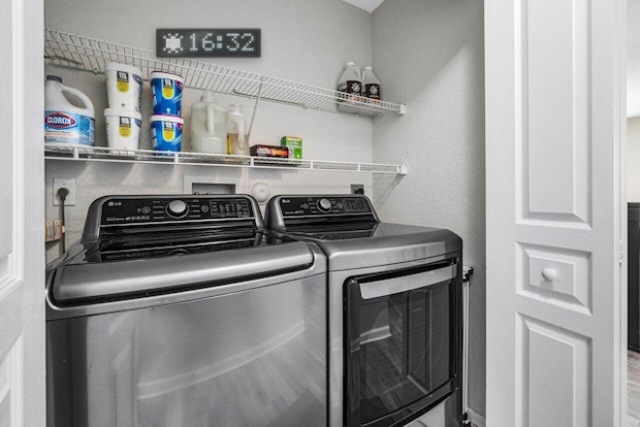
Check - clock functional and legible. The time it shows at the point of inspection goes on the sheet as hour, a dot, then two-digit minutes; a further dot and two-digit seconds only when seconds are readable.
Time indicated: 16.32
